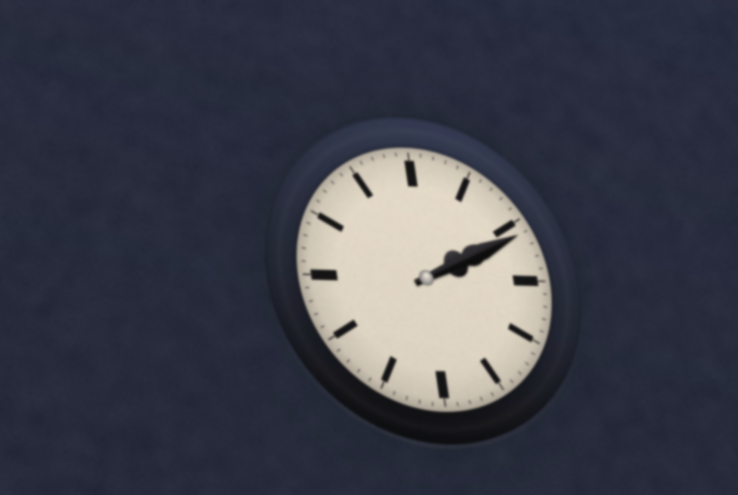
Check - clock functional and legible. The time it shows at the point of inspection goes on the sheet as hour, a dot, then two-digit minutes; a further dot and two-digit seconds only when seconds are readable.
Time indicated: 2.11
